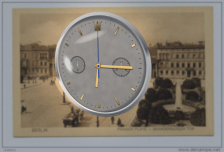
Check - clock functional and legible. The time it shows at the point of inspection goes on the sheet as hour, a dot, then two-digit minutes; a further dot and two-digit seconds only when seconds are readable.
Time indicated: 6.15
